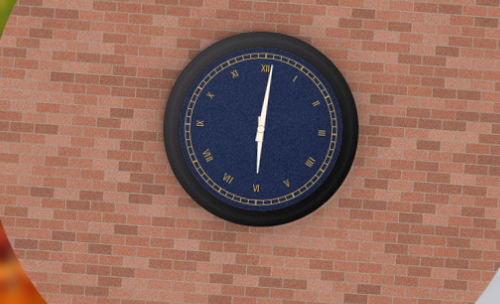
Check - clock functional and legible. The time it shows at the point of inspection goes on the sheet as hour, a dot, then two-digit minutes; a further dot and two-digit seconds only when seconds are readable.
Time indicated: 6.01
